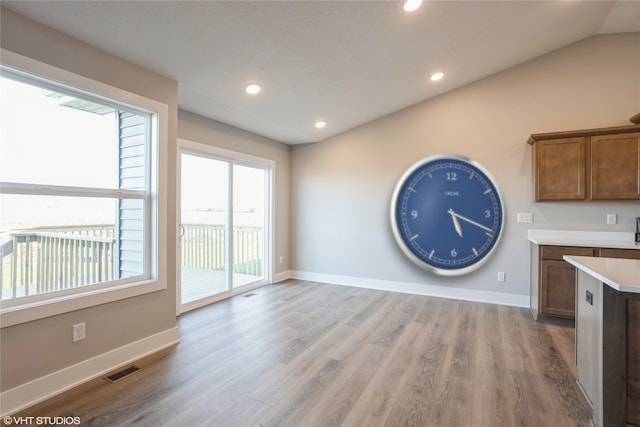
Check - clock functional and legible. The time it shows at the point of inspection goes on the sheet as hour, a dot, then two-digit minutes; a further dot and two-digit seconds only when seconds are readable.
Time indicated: 5.19
